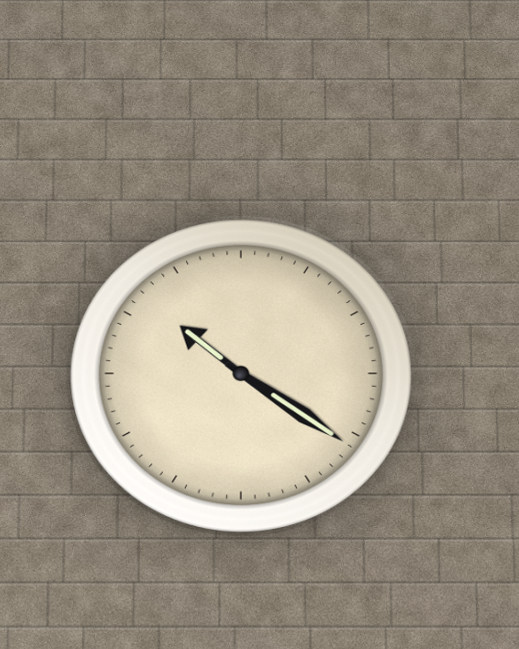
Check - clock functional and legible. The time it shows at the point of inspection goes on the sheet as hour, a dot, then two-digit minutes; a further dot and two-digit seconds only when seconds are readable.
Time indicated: 10.21
